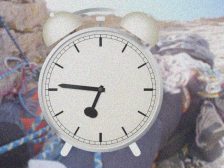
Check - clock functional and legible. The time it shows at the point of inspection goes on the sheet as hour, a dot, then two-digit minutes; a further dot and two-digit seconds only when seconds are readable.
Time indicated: 6.46
